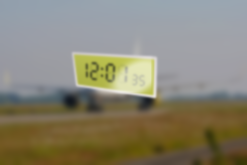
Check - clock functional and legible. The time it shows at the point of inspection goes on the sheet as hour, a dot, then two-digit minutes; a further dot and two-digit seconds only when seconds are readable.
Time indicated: 12.01
